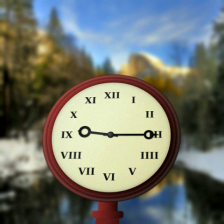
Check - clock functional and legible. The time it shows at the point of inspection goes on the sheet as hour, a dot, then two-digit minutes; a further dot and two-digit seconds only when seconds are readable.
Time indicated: 9.15
